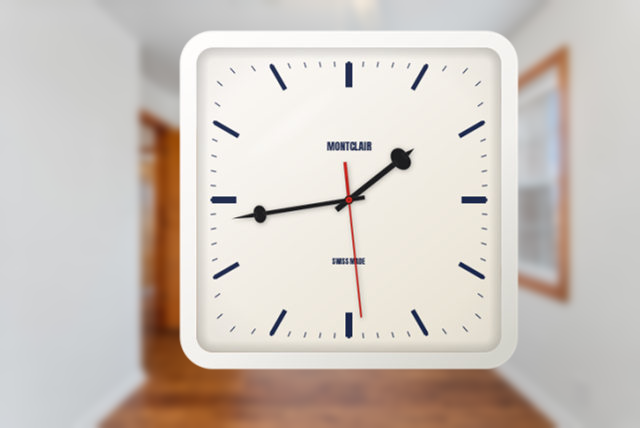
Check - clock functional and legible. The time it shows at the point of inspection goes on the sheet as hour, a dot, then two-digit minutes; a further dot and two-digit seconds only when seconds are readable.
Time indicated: 1.43.29
